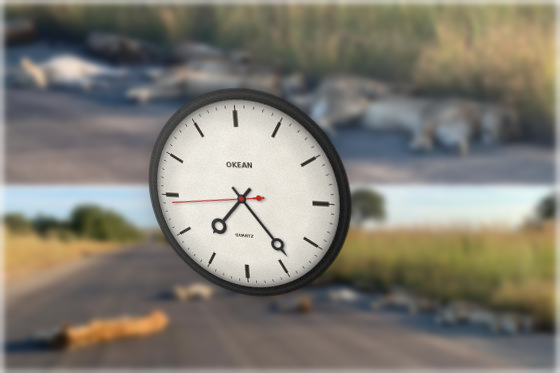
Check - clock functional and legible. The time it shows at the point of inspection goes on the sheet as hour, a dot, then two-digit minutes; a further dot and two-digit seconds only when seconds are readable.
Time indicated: 7.23.44
